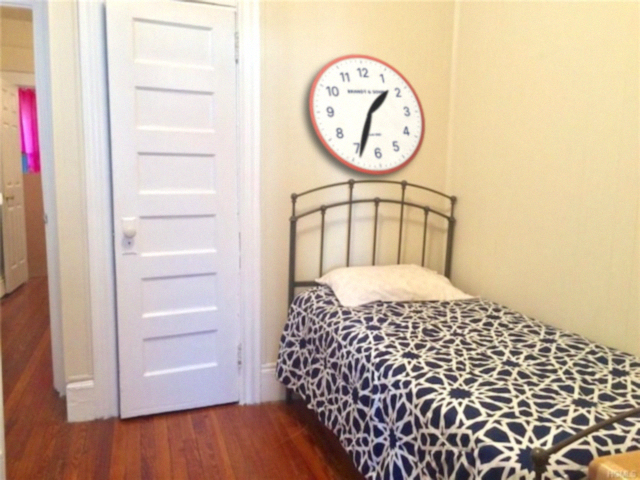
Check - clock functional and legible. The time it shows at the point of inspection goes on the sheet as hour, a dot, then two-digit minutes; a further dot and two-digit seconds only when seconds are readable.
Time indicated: 1.34
